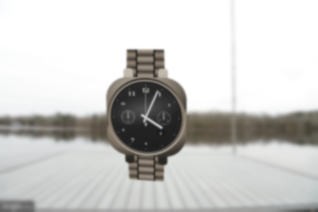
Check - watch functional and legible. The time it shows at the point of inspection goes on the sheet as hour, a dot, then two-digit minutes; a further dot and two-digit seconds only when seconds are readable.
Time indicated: 4.04
